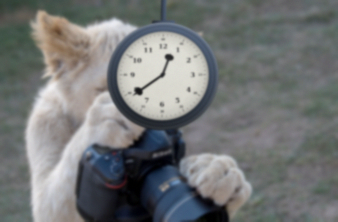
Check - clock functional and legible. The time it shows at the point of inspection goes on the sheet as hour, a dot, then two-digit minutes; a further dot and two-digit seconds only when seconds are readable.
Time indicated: 12.39
